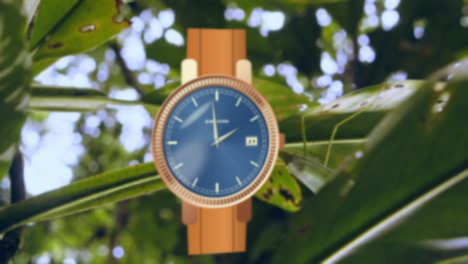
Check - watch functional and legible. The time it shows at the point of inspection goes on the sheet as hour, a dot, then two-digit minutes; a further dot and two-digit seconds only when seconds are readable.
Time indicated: 1.59
